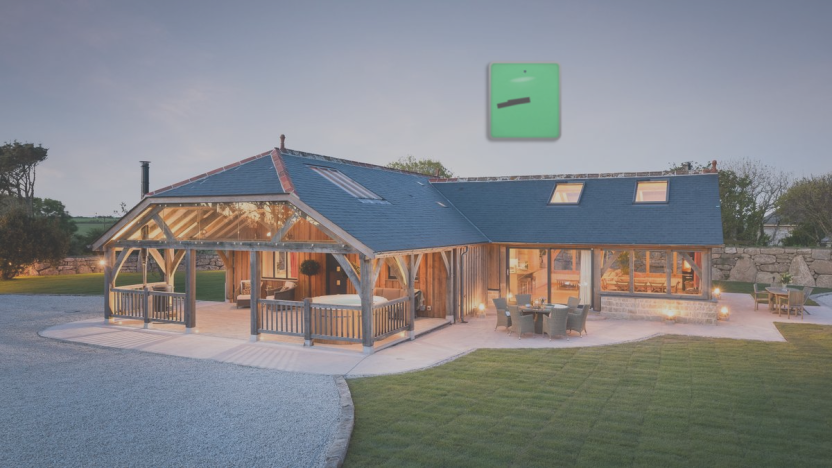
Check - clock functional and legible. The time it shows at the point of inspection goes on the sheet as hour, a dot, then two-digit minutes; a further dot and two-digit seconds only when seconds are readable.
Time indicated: 8.43
